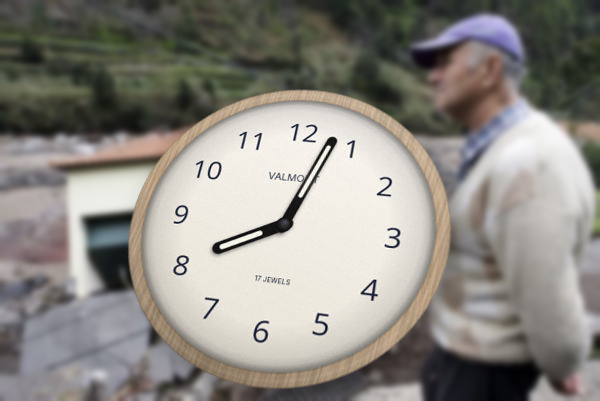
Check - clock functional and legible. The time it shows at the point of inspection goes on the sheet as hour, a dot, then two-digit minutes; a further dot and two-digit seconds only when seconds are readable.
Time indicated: 8.03
